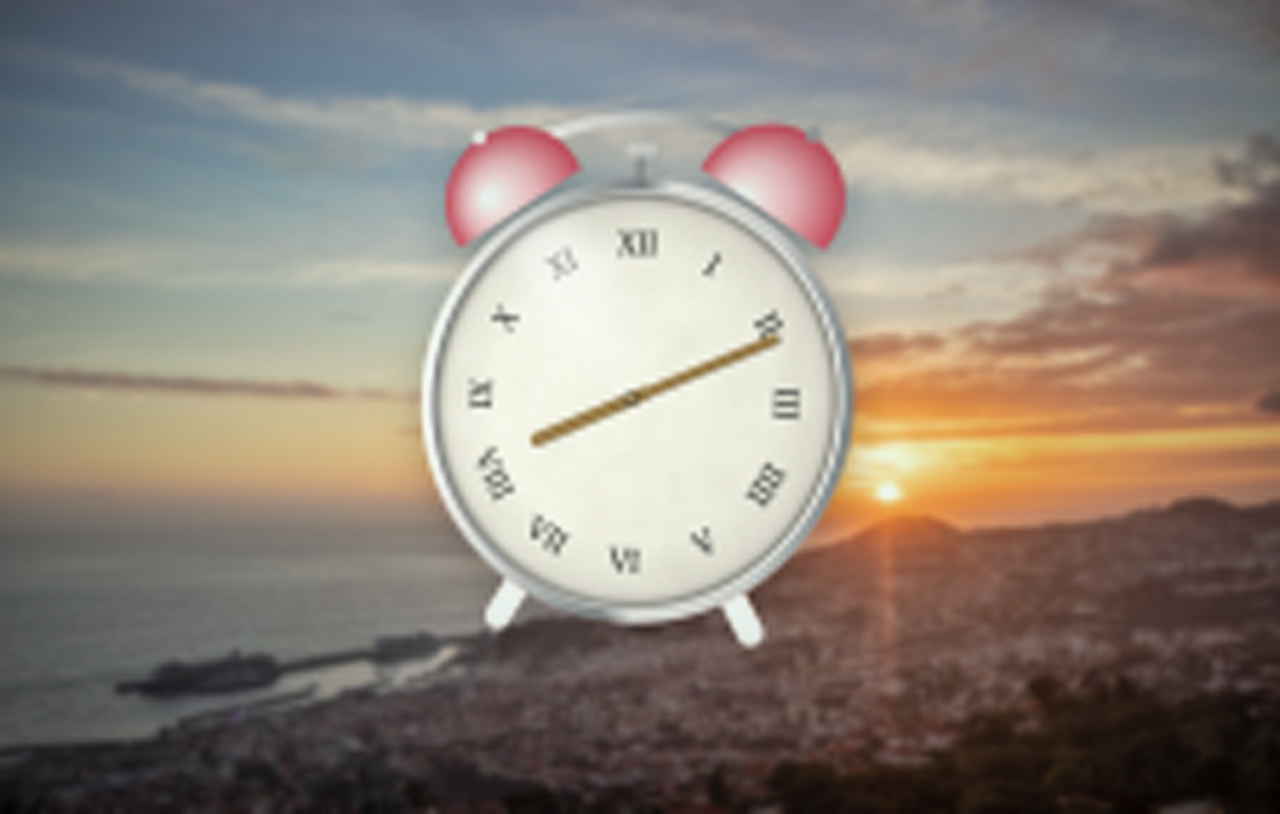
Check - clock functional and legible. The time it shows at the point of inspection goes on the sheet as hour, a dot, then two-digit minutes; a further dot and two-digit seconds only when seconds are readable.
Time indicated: 8.11
